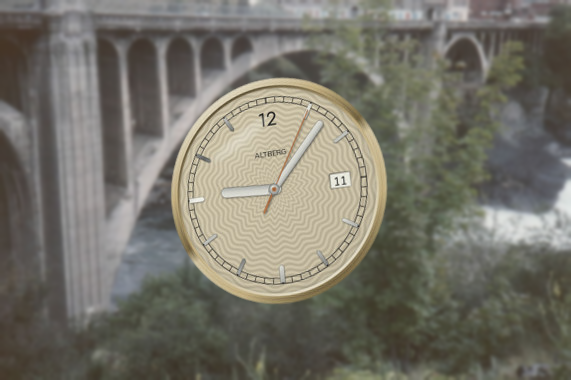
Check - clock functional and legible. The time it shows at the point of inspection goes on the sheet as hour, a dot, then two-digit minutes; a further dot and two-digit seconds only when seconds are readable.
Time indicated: 9.07.05
